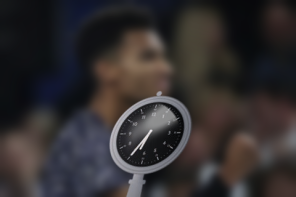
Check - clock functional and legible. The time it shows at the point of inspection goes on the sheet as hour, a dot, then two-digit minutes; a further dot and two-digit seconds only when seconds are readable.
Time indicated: 6.35
